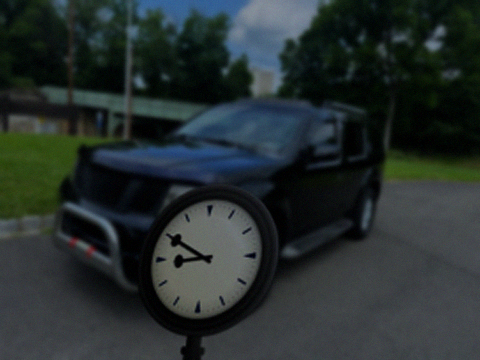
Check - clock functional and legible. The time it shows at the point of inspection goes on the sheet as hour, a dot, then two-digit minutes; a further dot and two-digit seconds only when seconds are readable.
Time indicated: 8.50
